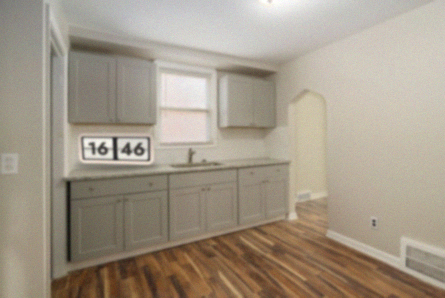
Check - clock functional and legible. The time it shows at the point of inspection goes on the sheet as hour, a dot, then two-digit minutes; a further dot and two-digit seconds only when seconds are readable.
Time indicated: 16.46
